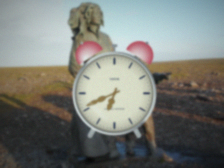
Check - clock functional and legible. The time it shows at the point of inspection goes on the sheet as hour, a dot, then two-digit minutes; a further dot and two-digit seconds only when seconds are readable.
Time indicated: 6.41
